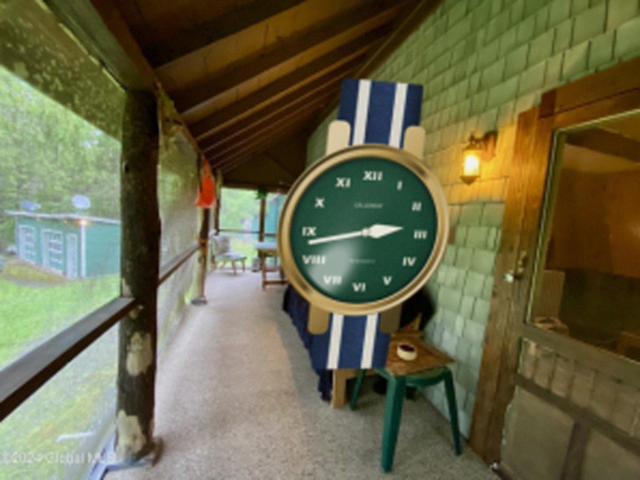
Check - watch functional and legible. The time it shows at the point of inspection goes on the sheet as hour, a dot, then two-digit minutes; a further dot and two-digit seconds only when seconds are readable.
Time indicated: 2.43
